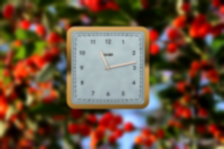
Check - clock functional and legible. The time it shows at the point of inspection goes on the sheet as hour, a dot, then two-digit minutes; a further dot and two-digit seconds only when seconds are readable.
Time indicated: 11.13
